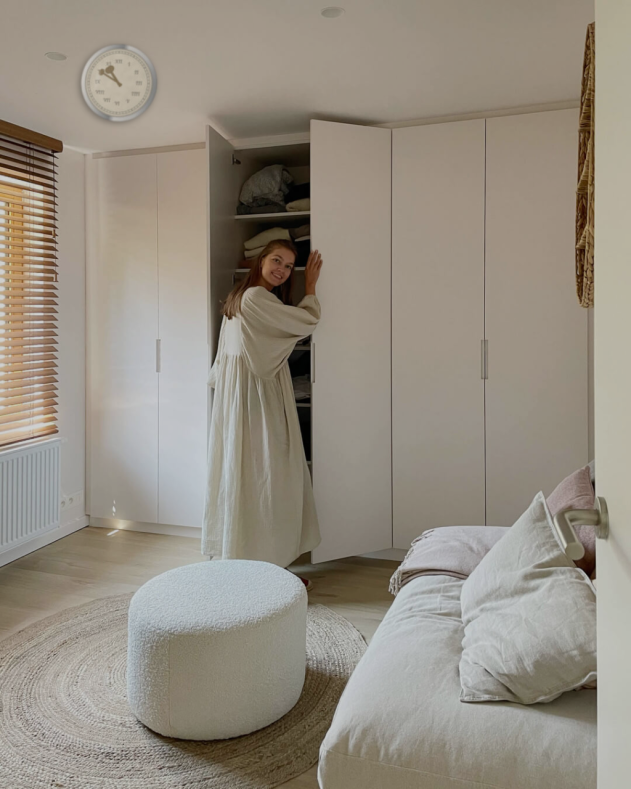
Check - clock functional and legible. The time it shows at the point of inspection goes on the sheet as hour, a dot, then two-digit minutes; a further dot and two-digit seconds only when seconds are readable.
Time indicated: 10.50
